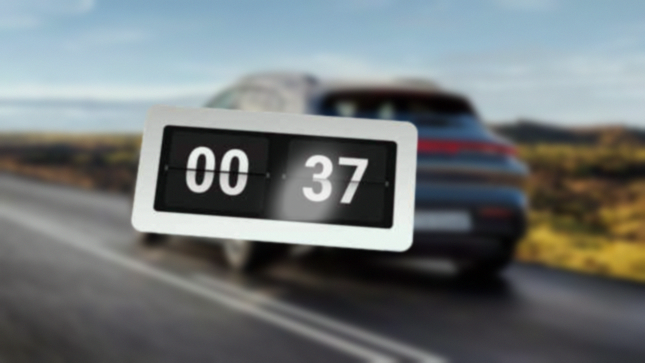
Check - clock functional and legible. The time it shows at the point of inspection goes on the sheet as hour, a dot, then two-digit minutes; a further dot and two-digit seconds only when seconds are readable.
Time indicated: 0.37
